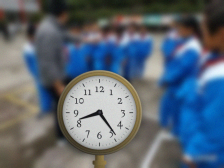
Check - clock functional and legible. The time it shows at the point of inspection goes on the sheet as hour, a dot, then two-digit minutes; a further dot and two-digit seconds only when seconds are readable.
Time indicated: 8.24
